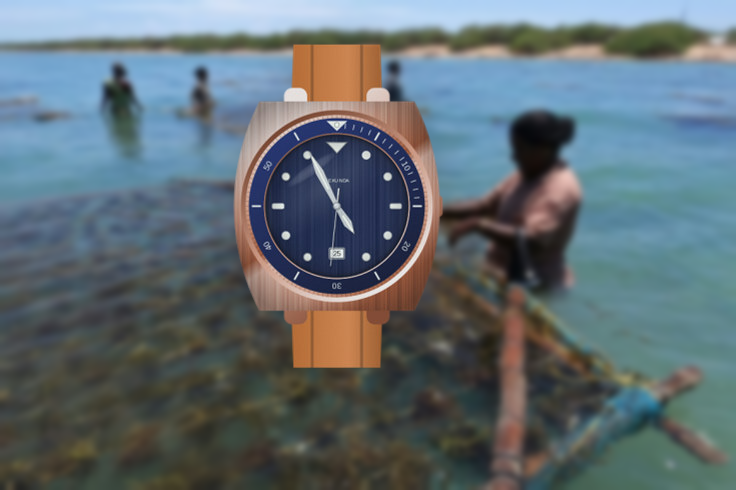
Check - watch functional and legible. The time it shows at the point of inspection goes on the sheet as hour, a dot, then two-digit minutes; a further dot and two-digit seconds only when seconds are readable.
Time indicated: 4.55.31
